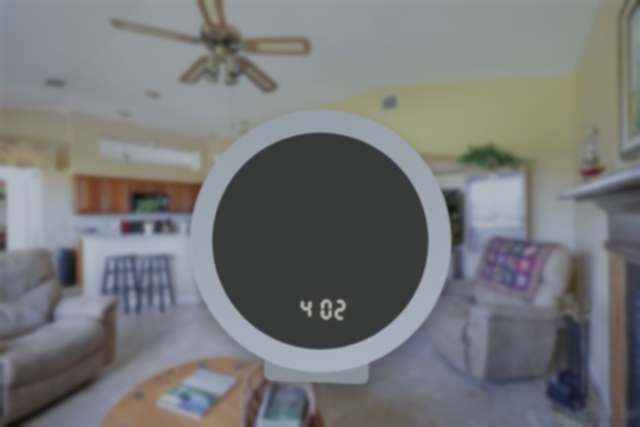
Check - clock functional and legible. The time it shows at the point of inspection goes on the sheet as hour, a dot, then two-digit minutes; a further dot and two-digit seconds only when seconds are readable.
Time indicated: 4.02
